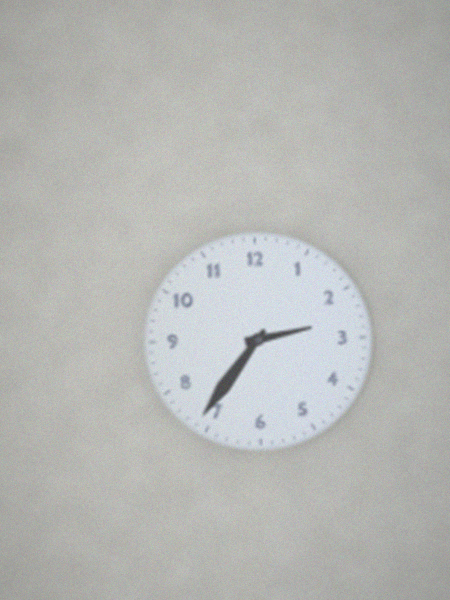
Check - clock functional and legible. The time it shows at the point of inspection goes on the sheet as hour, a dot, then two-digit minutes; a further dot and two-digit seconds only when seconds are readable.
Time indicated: 2.36
